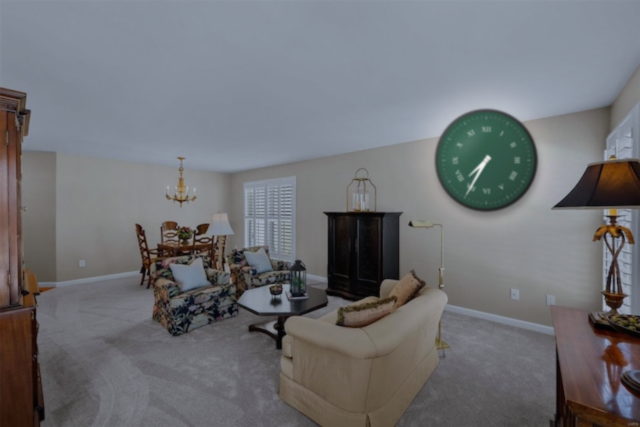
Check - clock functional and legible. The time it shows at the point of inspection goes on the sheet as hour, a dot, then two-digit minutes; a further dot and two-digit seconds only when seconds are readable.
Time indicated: 7.35
